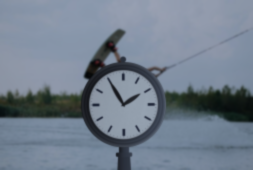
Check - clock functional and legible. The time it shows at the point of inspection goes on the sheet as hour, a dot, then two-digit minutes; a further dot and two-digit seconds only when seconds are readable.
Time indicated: 1.55
